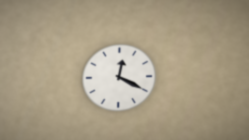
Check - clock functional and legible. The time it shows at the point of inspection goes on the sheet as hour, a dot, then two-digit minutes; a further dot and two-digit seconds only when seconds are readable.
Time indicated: 12.20
